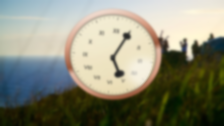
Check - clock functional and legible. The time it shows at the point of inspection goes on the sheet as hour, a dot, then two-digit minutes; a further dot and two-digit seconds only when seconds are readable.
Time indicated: 5.04
